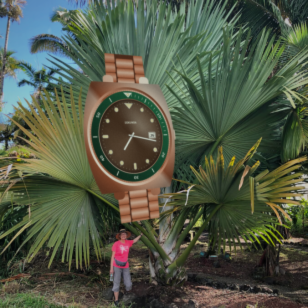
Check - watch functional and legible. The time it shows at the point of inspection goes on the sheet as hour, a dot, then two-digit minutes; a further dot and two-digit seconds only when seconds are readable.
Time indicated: 7.17
